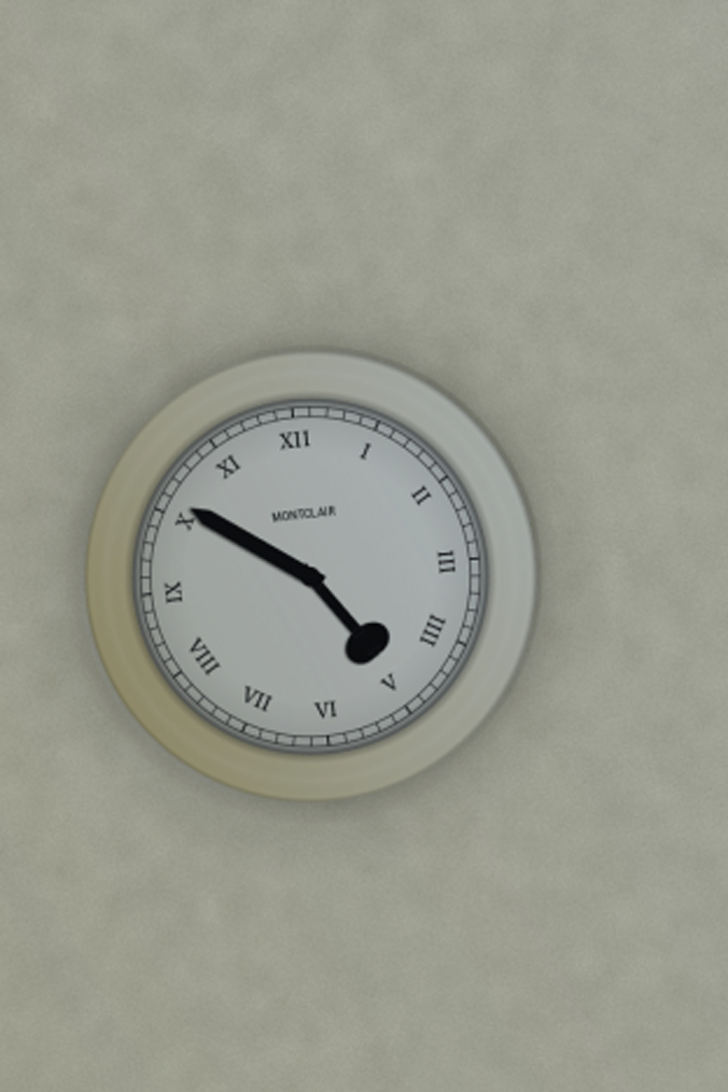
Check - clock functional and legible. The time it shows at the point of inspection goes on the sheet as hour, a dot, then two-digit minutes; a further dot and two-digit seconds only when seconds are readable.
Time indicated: 4.51
